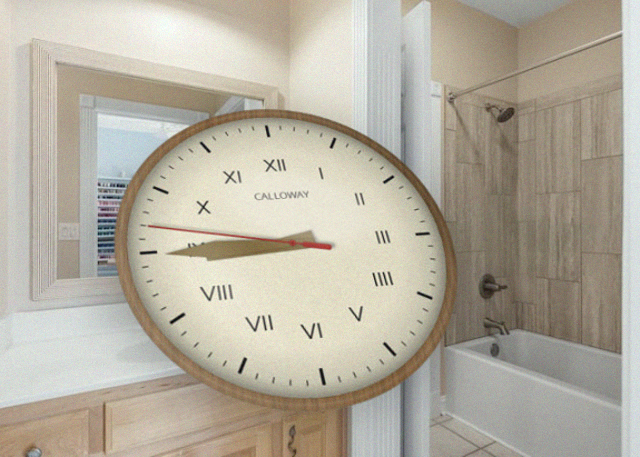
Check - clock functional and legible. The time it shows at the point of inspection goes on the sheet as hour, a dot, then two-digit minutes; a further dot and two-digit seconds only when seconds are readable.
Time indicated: 8.44.47
